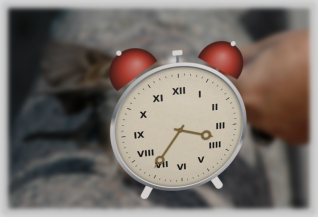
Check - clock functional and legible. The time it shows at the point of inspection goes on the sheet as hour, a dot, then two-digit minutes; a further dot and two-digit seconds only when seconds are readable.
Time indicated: 3.36
